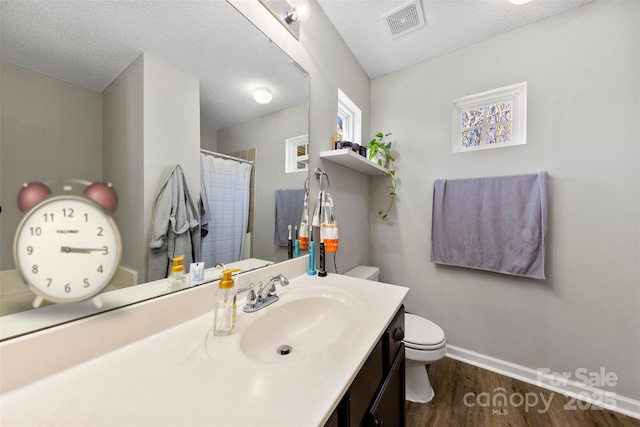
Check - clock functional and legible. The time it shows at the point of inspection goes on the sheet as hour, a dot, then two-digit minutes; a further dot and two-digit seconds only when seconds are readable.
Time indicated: 3.15
